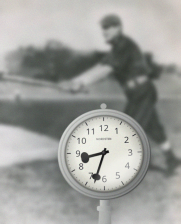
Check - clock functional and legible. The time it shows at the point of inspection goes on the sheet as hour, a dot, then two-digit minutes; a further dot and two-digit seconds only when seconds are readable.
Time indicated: 8.33
